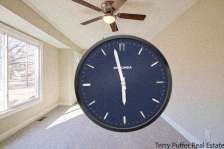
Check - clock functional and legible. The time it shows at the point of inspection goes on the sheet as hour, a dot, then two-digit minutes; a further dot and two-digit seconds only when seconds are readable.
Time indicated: 5.58
